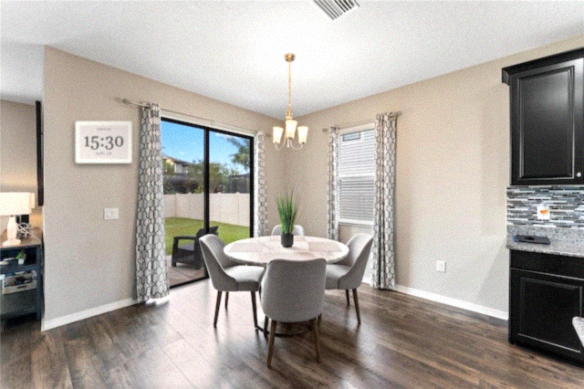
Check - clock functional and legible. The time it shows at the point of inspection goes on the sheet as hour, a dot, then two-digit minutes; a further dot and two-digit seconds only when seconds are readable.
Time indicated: 15.30
